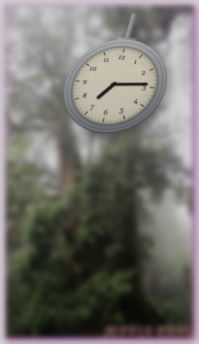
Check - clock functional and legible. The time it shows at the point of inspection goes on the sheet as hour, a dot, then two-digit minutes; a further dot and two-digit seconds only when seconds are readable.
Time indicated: 7.14
